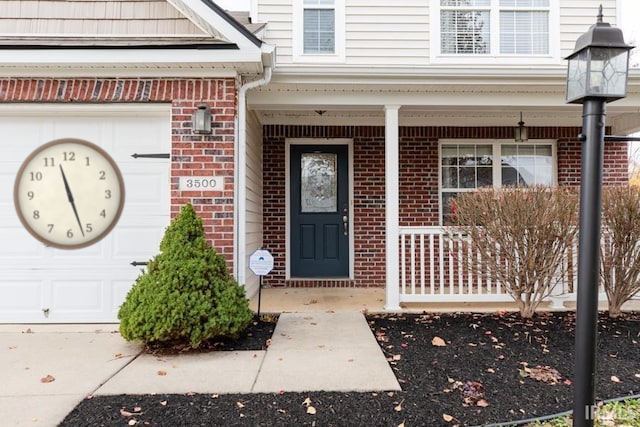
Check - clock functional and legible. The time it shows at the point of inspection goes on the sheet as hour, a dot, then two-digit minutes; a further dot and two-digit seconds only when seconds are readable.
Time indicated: 11.27
